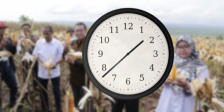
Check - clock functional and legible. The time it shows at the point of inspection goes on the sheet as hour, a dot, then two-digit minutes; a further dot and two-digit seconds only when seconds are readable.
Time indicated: 1.38
